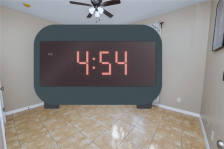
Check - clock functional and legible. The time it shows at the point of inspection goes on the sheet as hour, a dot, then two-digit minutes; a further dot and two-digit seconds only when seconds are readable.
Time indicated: 4.54
